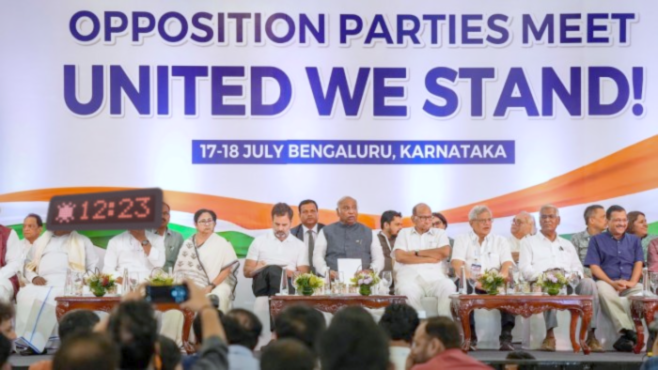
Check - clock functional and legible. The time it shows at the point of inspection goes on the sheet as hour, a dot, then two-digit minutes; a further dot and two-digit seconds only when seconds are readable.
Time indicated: 12.23
